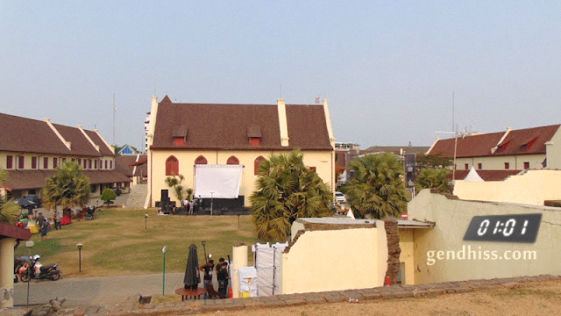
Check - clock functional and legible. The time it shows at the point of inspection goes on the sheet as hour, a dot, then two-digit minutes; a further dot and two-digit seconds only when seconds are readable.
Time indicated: 1.01
